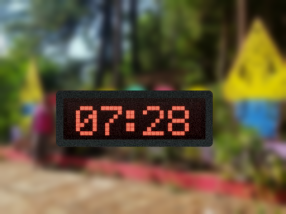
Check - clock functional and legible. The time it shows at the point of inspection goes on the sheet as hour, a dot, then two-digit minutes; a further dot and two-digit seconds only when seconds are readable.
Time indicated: 7.28
